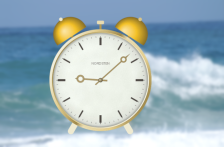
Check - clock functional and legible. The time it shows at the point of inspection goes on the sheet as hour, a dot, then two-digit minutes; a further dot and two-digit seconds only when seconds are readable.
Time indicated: 9.08
